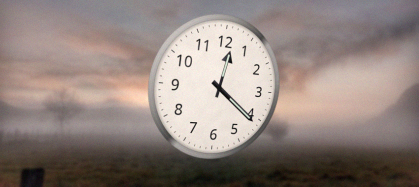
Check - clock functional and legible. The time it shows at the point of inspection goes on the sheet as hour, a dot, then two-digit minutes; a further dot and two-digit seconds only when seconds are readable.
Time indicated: 12.21
